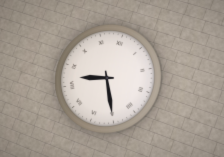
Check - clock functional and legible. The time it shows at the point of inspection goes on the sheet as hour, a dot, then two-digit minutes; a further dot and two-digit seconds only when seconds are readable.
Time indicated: 8.25
